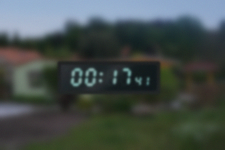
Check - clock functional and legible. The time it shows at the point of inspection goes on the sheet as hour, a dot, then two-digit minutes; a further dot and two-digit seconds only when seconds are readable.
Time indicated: 0.17
